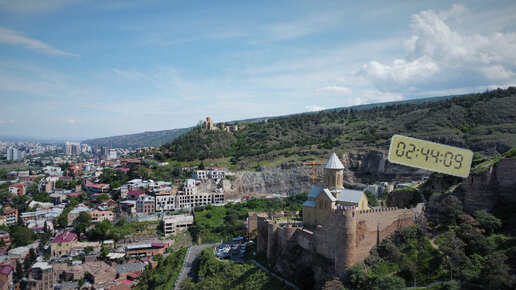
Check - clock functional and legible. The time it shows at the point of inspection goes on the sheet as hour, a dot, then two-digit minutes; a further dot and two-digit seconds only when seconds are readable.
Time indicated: 2.44.09
